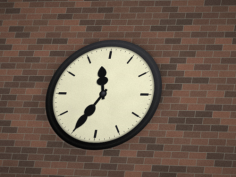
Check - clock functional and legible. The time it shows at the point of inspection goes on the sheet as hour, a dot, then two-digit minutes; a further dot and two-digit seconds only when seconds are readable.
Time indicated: 11.35
